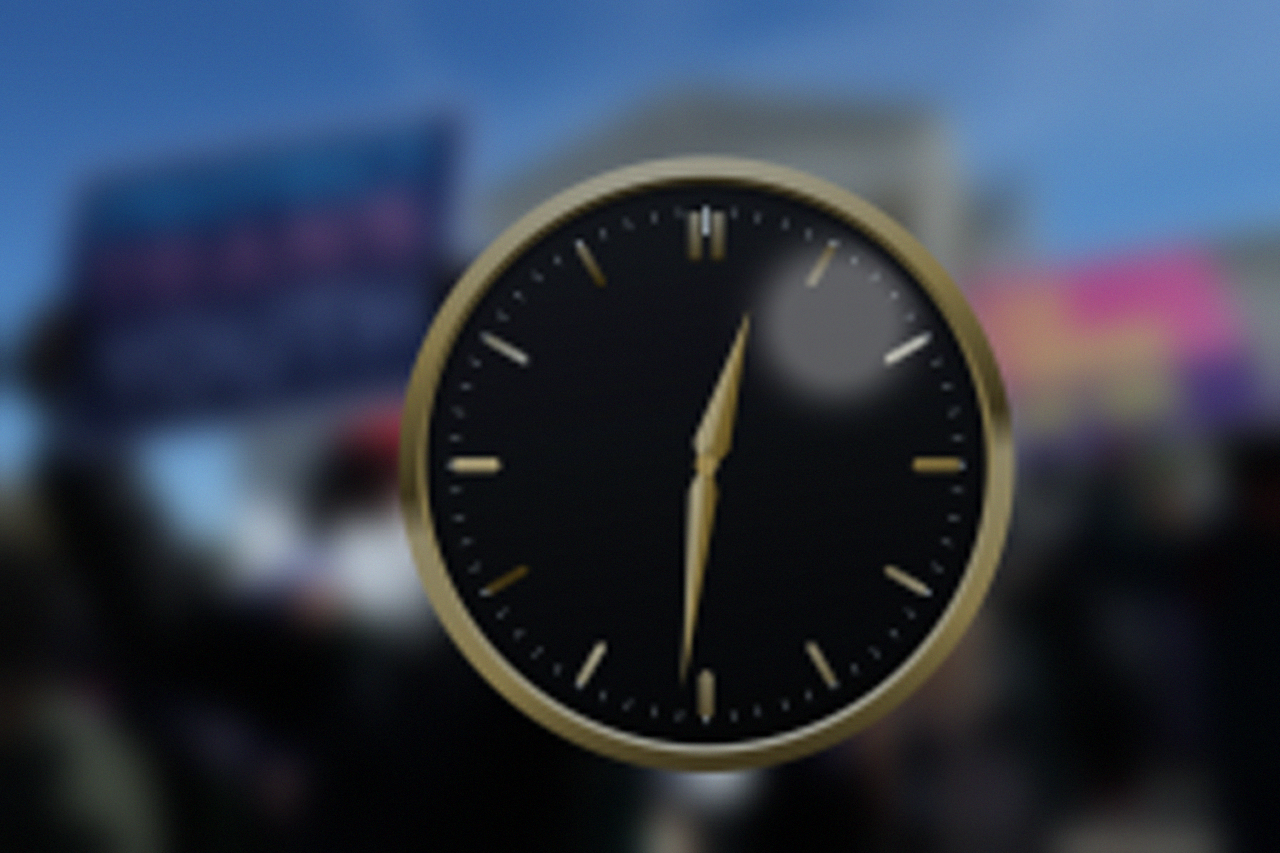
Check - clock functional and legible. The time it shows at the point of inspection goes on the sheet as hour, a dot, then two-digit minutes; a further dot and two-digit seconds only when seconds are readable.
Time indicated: 12.31
